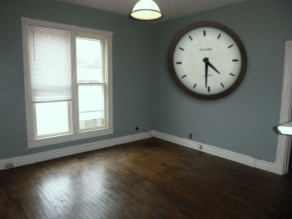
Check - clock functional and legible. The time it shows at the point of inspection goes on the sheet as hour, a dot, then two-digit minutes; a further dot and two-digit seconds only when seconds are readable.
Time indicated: 4.31
